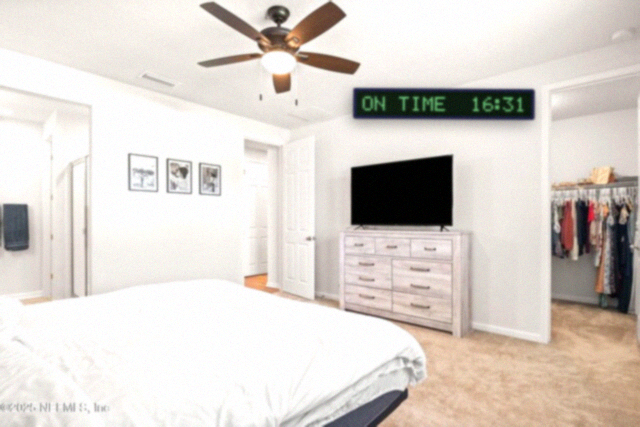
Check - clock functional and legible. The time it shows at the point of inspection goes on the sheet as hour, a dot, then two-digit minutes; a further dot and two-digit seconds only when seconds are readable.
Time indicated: 16.31
